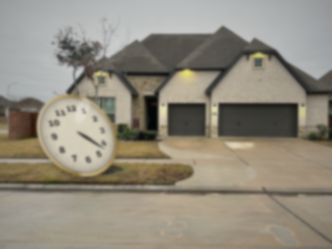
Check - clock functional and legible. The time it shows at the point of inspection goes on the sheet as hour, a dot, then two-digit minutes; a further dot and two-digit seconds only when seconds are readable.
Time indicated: 4.22
